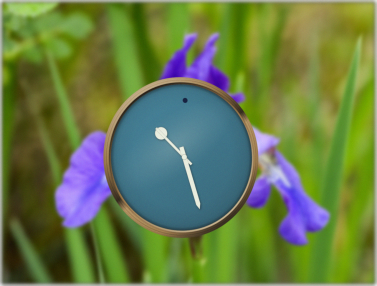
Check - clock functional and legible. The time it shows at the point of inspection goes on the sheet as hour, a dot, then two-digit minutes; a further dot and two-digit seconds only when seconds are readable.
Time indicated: 10.27
